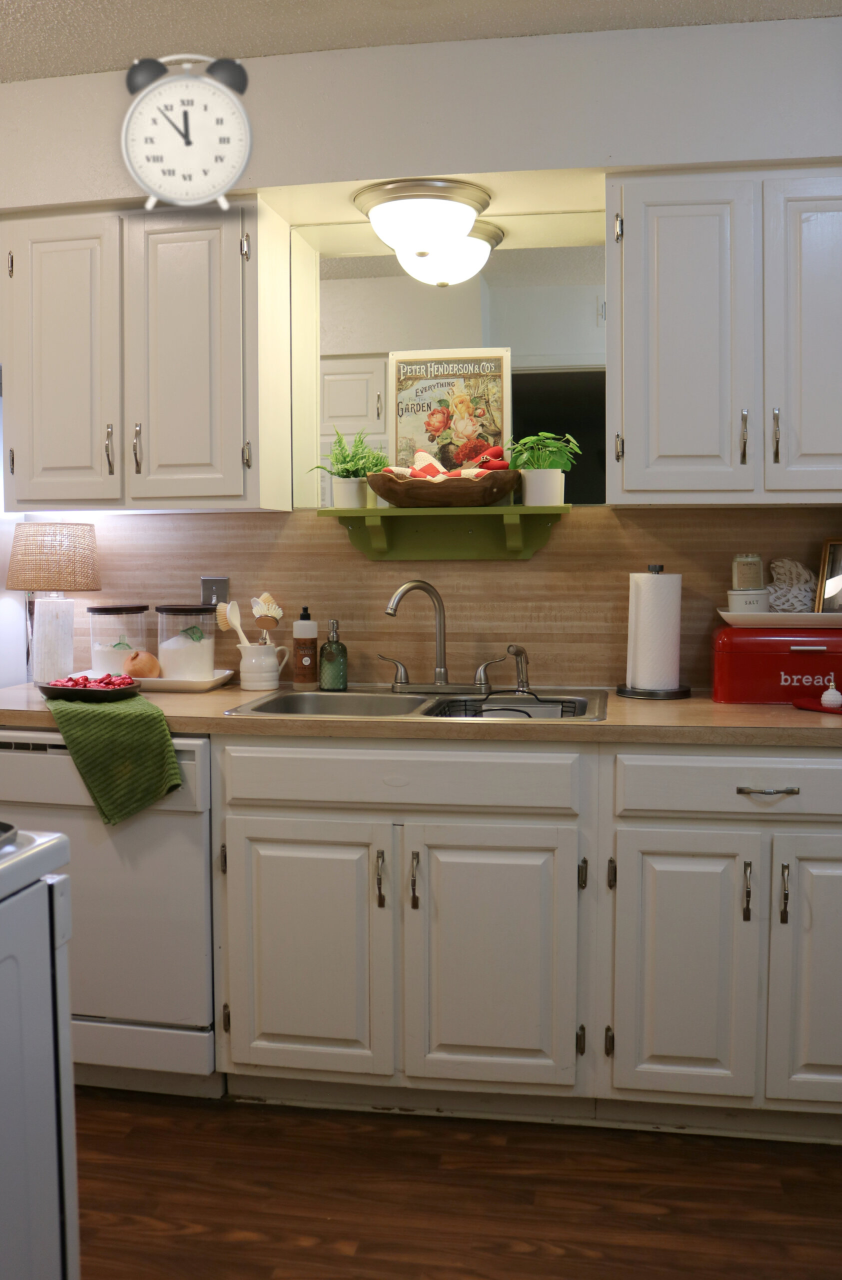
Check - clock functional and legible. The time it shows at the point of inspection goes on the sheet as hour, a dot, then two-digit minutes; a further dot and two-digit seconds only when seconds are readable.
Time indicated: 11.53
